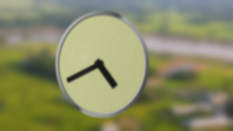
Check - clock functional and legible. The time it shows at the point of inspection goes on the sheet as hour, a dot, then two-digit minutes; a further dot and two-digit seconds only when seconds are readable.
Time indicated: 4.41
